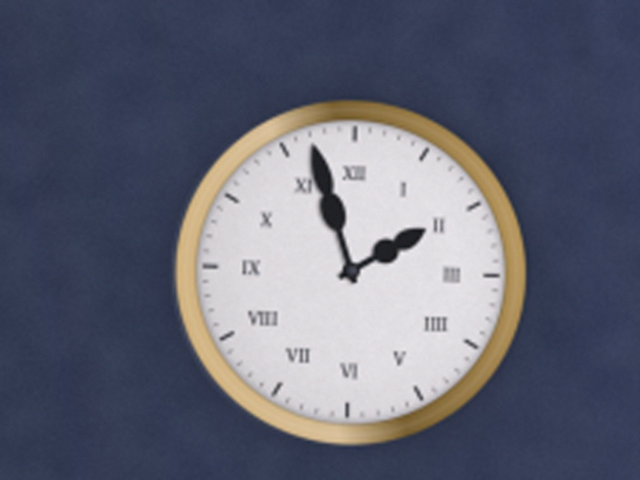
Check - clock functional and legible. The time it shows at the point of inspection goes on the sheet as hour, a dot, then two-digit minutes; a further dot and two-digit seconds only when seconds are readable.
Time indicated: 1.57
